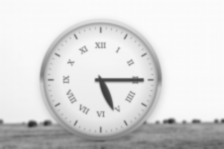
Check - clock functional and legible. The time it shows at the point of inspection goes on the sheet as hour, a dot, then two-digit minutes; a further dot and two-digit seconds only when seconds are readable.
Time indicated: 5.15
